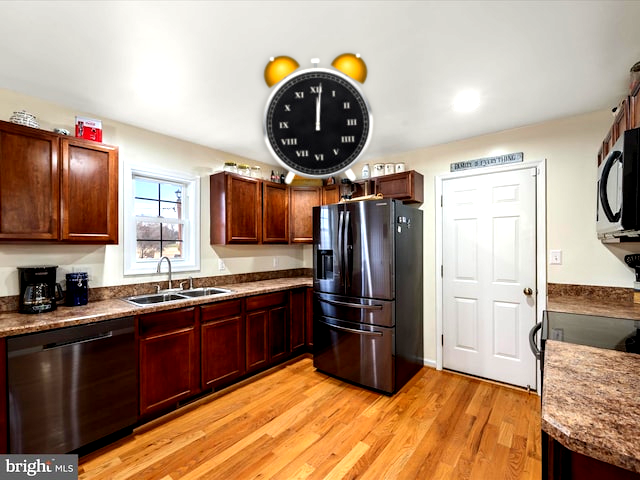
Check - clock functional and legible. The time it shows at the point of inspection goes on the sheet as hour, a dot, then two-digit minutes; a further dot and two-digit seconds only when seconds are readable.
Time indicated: 12.01
